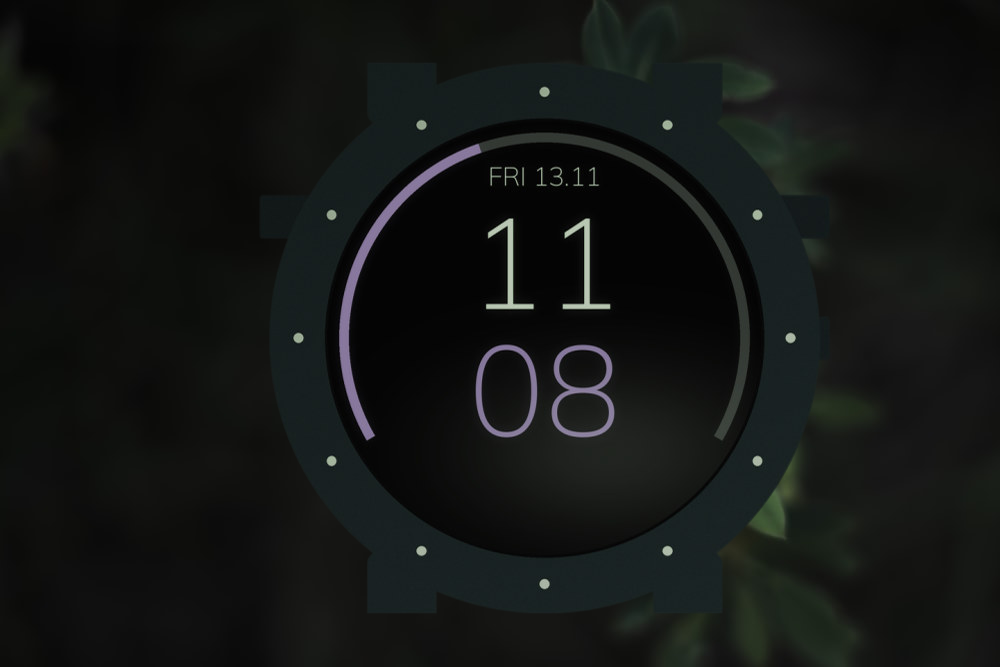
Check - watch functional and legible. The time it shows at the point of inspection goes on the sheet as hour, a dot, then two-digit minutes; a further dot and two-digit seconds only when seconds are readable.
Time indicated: 11.08
